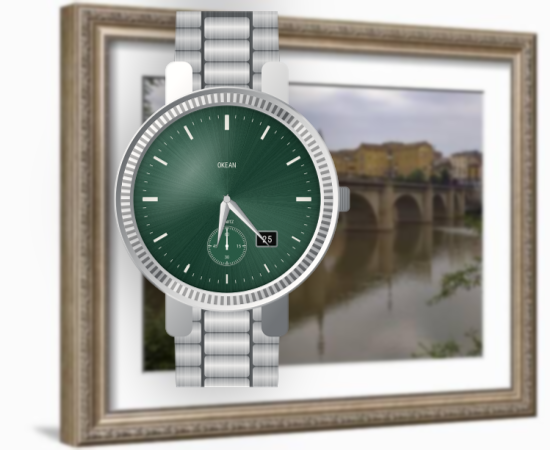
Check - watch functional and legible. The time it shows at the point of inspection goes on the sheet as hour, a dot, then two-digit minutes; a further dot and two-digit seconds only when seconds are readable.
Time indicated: 6.23
